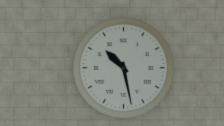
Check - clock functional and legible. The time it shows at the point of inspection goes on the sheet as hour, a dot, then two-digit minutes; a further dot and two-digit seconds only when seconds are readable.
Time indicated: 10.28
